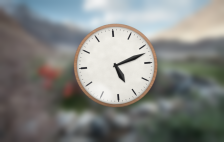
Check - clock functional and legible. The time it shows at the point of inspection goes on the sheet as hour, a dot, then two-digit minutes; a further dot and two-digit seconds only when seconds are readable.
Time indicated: 5.12
